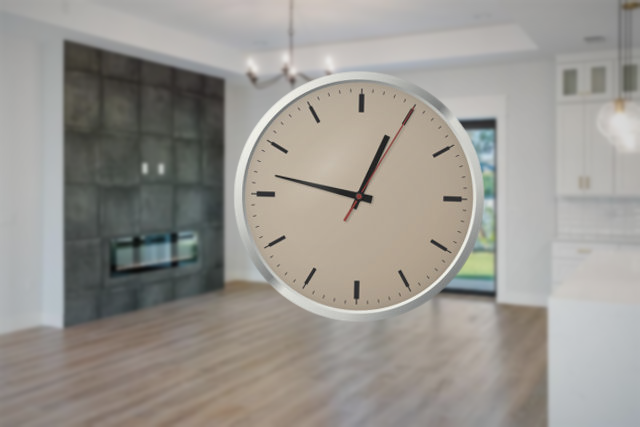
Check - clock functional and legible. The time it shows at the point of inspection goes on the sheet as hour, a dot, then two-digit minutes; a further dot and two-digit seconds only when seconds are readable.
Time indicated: 12.47.05
